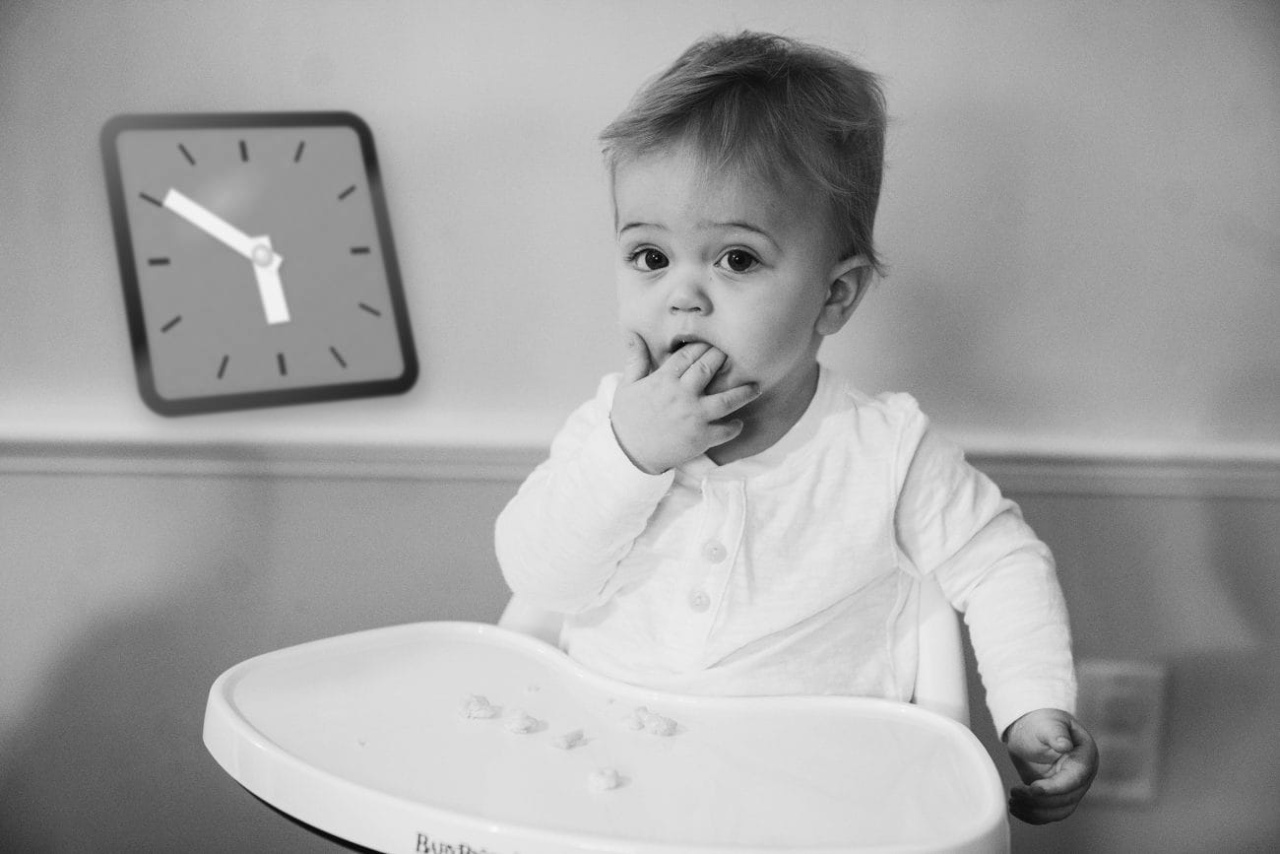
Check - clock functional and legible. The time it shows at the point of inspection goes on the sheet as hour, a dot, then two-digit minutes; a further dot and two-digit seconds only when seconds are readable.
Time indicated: 5.51
